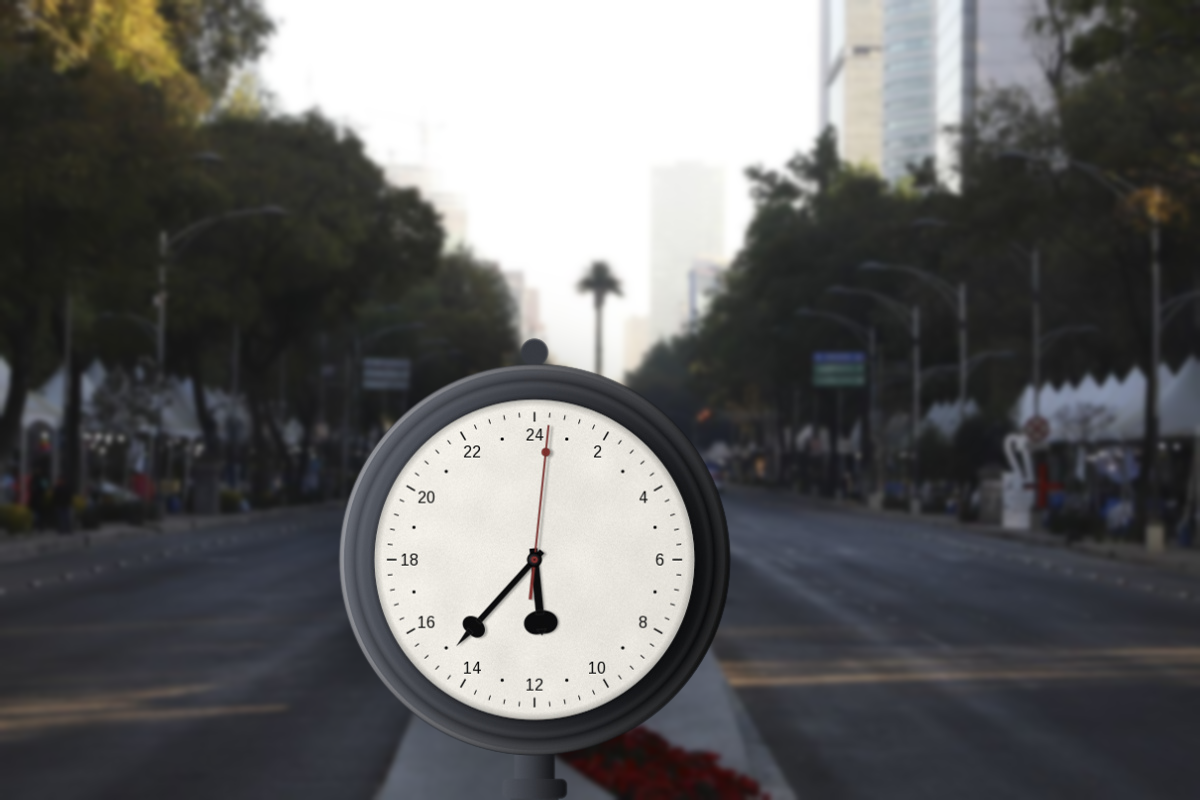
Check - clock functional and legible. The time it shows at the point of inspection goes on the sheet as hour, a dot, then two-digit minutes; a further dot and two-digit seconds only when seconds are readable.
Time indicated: 11.37.01
